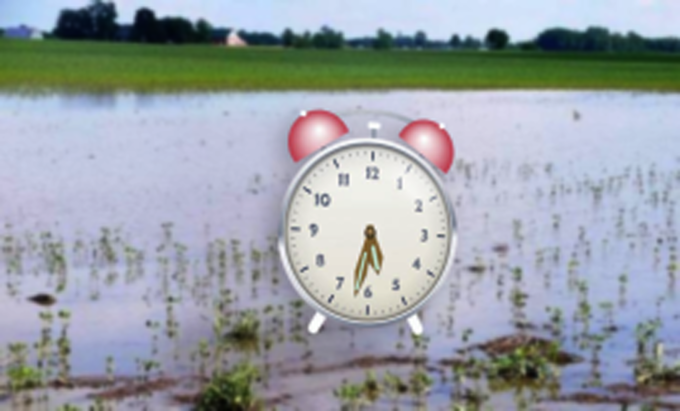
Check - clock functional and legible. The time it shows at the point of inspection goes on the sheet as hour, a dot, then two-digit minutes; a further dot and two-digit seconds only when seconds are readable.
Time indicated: 5.32
